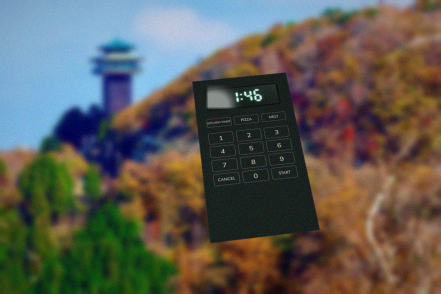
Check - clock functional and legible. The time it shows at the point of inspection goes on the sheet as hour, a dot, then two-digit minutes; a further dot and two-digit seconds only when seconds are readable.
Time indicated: 1.46
